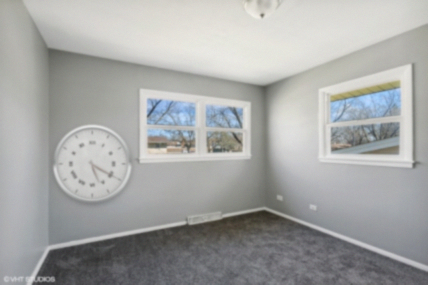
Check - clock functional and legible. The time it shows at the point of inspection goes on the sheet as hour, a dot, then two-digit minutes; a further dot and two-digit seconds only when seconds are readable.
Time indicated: 5.20
